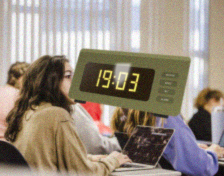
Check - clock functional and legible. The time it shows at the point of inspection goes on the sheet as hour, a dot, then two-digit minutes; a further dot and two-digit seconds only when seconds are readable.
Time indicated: 19.03
